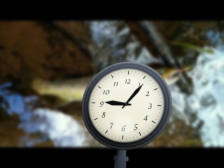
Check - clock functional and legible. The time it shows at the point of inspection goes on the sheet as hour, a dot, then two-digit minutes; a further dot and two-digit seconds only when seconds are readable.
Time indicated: 9.06
